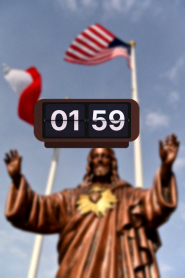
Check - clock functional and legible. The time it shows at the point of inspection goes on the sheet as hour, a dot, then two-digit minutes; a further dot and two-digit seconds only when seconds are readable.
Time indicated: 1.59
